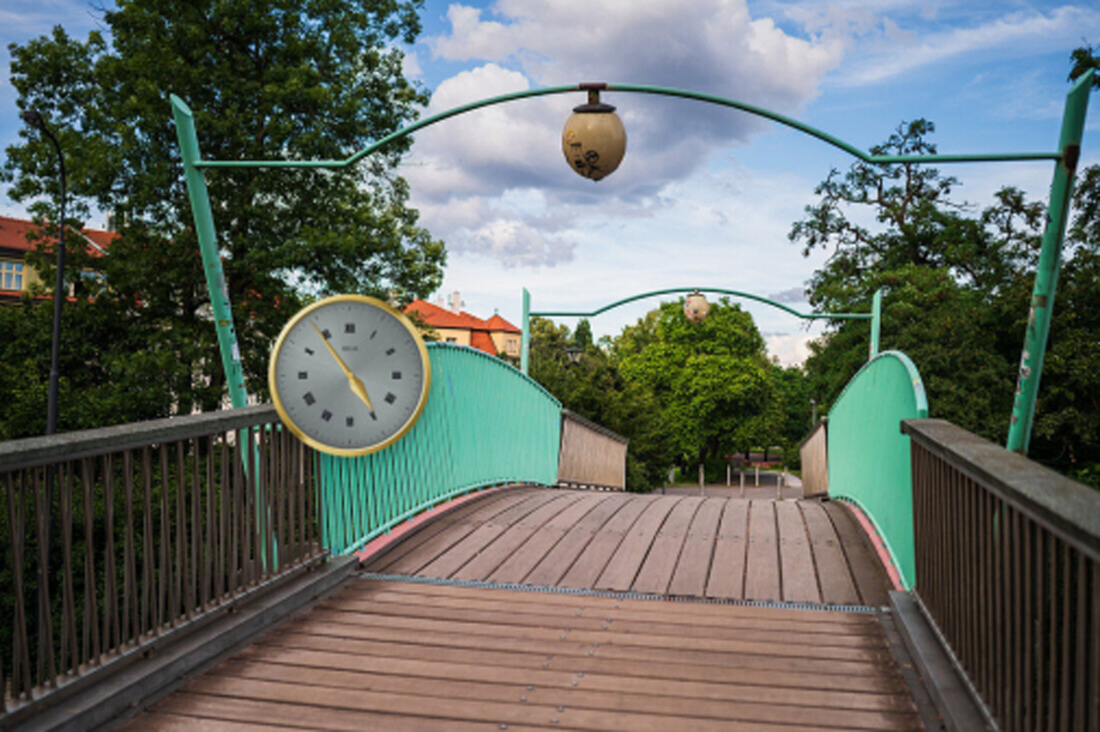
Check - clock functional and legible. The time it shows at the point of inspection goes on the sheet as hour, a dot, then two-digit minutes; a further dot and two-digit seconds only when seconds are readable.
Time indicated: 4.54
